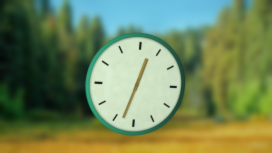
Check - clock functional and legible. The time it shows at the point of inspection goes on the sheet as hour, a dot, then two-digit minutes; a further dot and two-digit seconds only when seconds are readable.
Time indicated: 12.33
